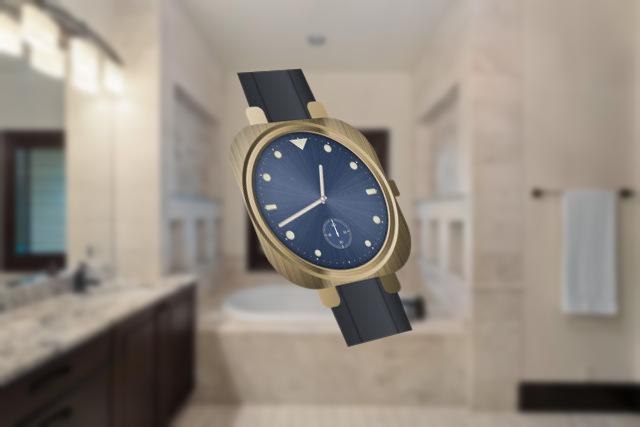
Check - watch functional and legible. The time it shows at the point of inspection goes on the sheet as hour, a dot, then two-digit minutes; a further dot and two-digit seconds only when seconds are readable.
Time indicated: 12.42
